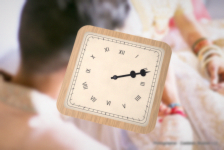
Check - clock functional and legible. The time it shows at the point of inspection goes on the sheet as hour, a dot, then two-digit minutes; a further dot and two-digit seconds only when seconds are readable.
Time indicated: 2.11
